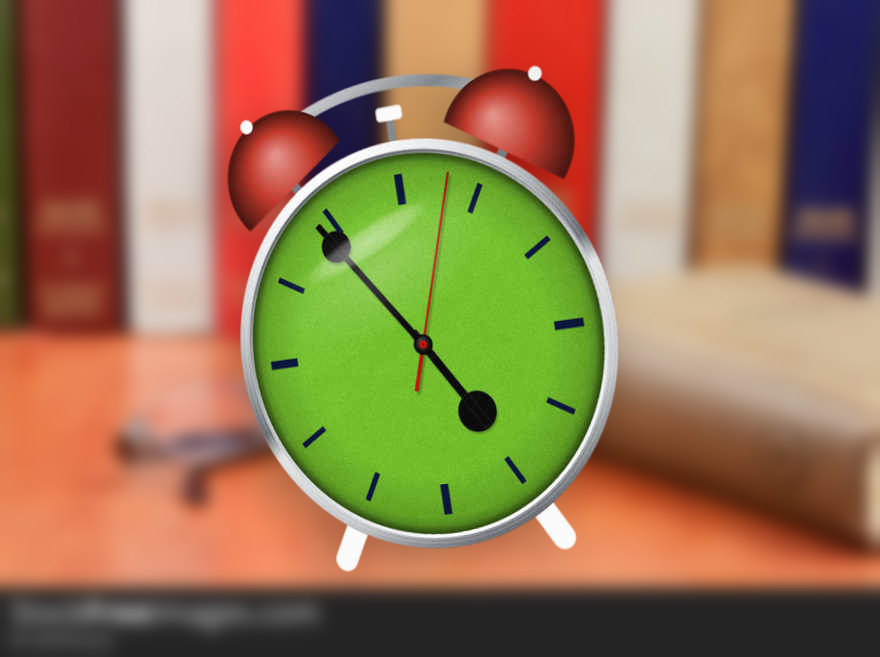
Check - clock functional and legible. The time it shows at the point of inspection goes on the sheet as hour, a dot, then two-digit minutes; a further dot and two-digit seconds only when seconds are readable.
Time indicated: 4.54.03
